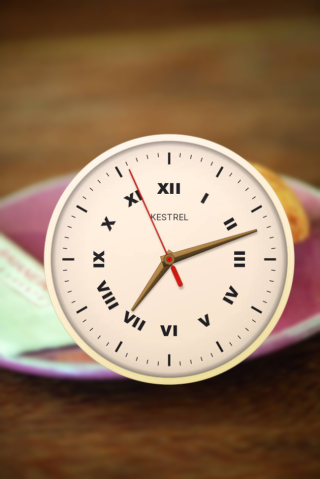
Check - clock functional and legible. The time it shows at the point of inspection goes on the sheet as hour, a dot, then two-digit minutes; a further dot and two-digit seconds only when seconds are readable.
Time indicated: 7.11.56
